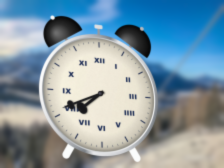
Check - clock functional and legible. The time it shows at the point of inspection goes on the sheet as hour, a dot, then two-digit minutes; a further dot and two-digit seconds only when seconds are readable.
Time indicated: 7.41
